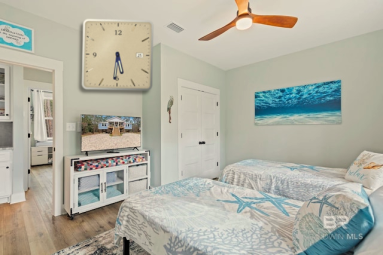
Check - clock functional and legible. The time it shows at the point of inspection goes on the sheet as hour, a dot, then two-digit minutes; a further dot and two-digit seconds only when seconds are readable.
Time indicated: 5.31
